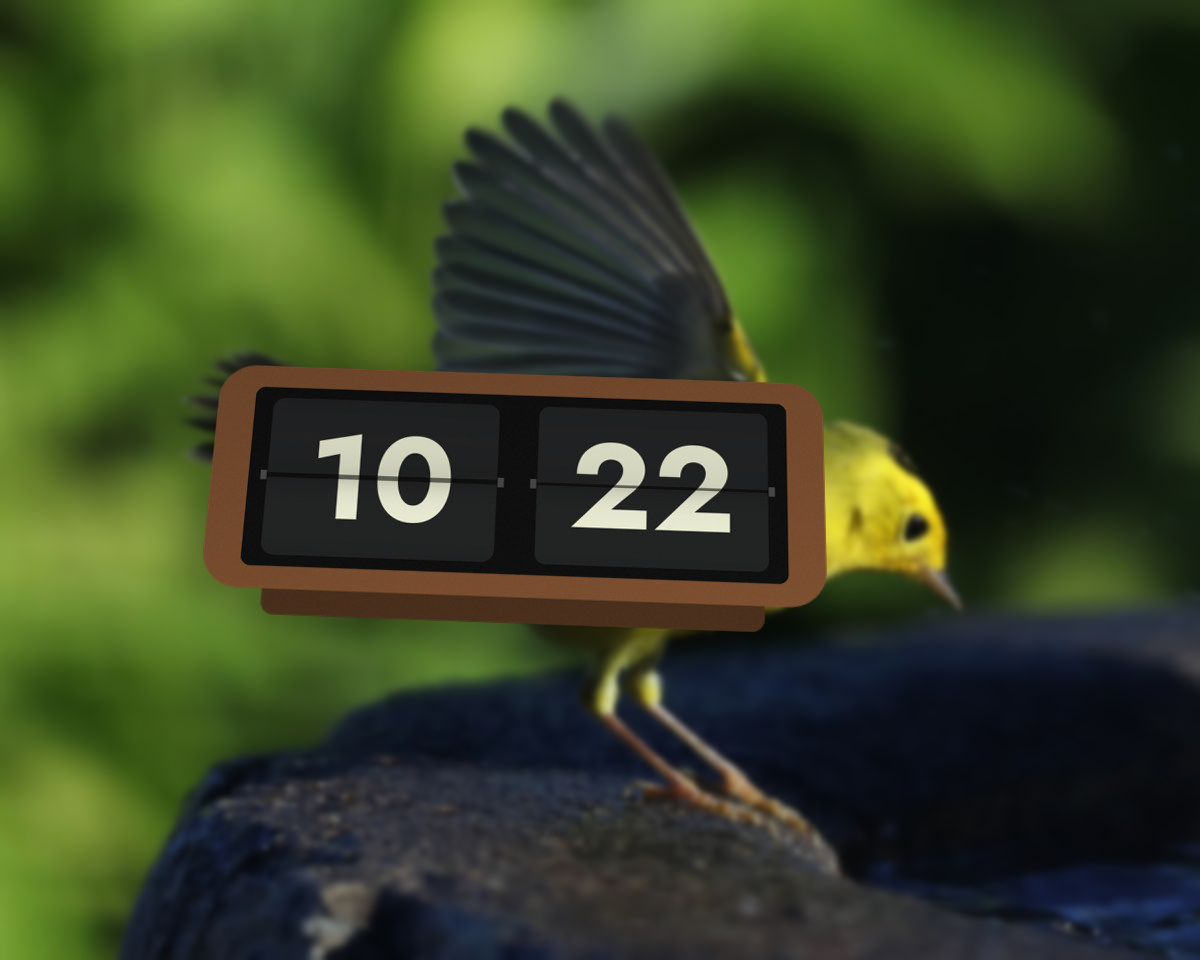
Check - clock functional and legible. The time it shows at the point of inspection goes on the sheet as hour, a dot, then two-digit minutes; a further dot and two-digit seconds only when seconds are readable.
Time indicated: 10.22
